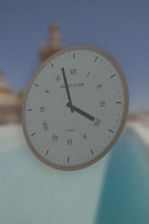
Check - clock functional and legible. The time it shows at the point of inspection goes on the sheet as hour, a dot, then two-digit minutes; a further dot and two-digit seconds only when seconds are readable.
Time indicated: 3.57
